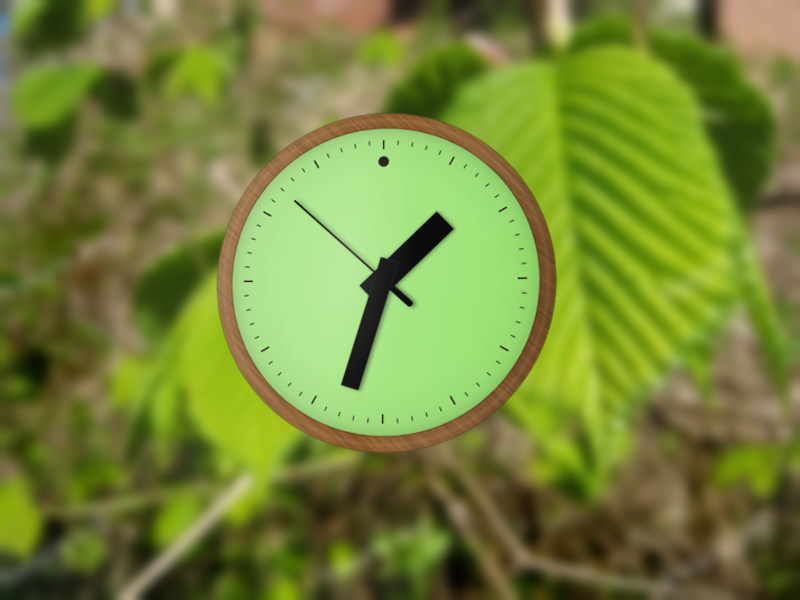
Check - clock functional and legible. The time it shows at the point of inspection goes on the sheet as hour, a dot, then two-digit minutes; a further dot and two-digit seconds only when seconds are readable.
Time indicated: 1.32.52
